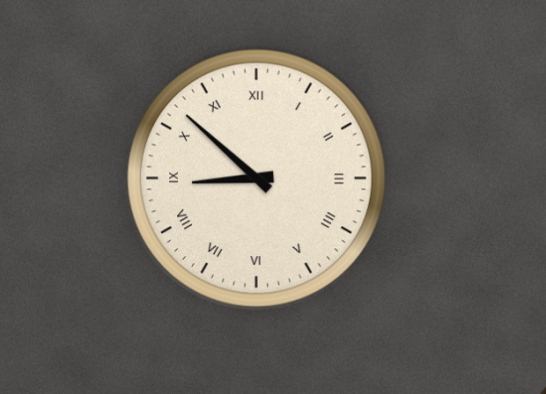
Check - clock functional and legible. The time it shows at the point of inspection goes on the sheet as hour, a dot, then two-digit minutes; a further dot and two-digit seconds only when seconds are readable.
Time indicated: 8.52
